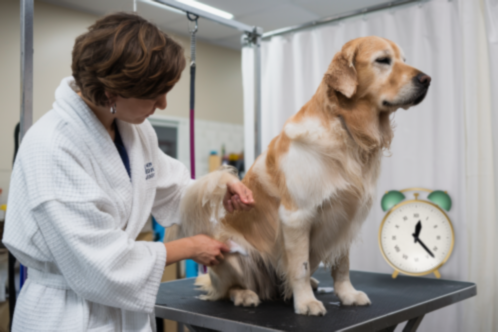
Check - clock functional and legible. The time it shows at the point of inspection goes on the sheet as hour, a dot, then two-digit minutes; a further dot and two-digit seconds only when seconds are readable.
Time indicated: 12.23
